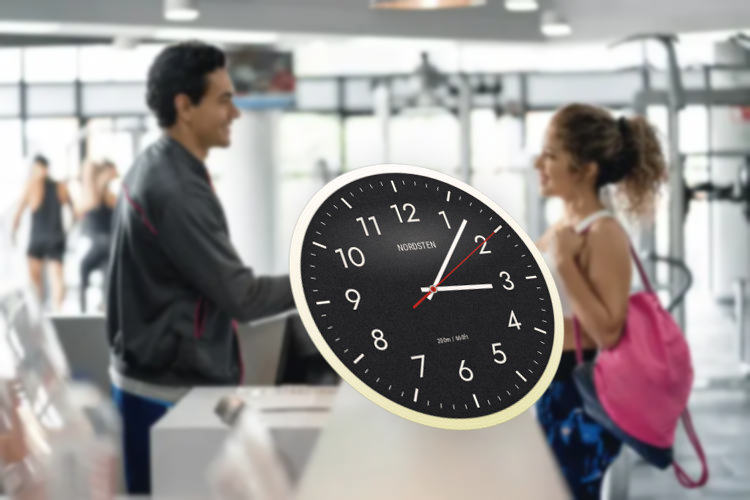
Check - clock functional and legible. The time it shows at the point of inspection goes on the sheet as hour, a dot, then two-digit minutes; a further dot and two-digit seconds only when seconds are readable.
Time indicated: 3.07.10
